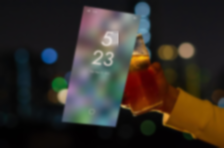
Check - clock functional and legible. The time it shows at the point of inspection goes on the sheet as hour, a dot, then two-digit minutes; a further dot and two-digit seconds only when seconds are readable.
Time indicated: 5.23
